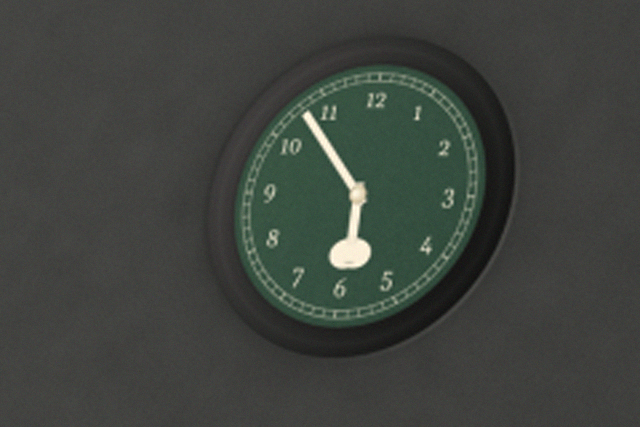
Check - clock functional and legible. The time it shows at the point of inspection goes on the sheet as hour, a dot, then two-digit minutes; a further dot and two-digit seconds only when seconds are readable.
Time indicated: 5.53
